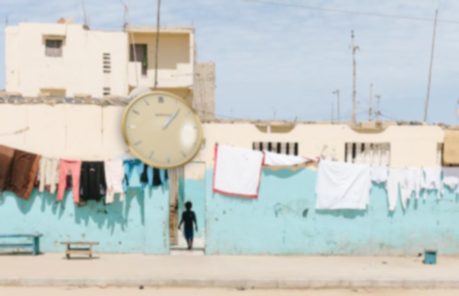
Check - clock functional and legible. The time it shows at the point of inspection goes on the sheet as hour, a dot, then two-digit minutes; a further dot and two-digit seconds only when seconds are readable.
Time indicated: 1.07
